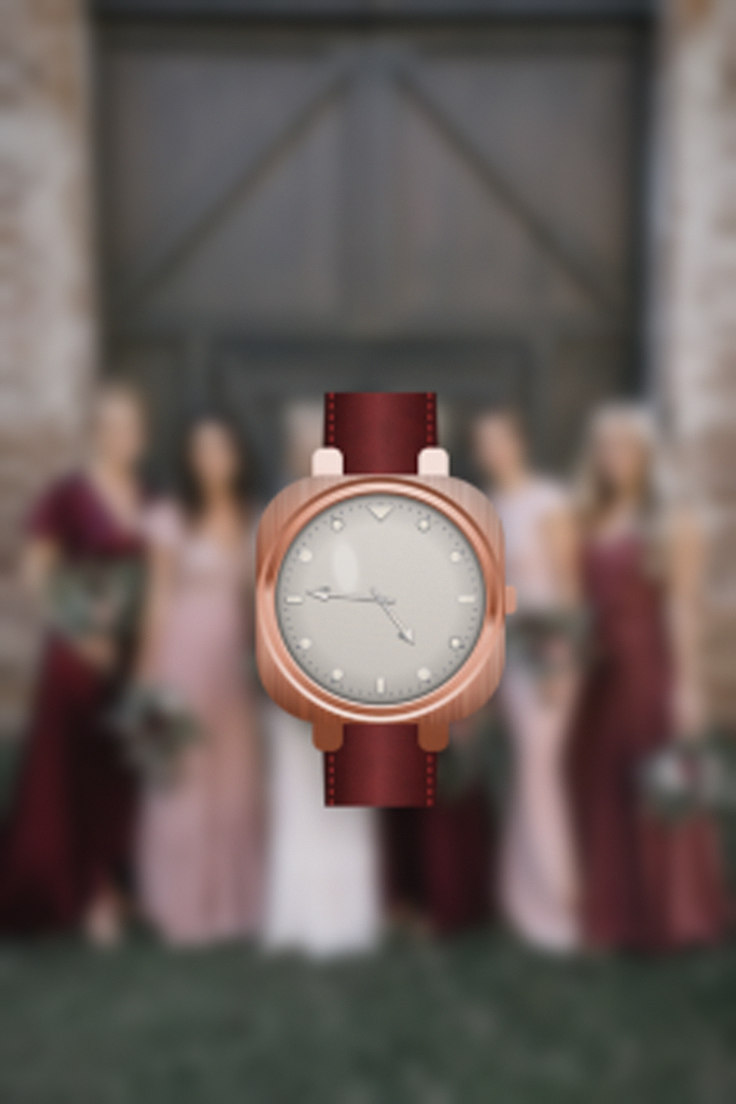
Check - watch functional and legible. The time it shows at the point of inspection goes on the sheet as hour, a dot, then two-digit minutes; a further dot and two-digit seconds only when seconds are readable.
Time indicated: 4.46
